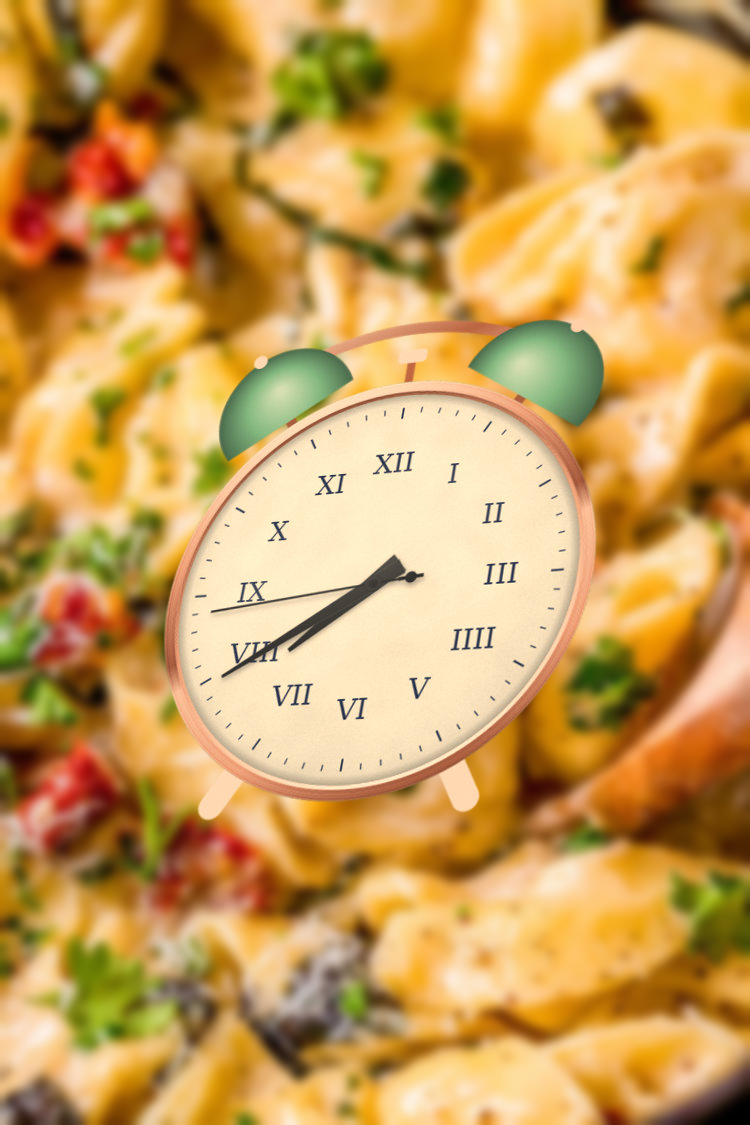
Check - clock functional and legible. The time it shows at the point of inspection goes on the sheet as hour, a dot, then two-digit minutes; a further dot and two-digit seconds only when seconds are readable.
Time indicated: 7.39.44
